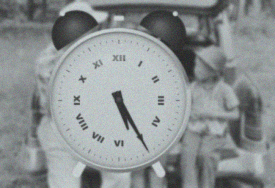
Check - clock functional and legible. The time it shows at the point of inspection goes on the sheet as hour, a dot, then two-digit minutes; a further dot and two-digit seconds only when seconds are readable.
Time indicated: 5.25
